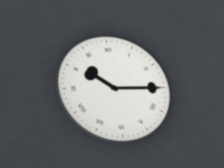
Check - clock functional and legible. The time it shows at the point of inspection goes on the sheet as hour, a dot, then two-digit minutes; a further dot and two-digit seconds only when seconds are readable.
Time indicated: 10.15
